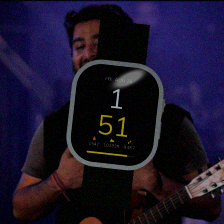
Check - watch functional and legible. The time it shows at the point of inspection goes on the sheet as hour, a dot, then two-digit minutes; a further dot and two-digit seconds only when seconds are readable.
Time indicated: 1.51
